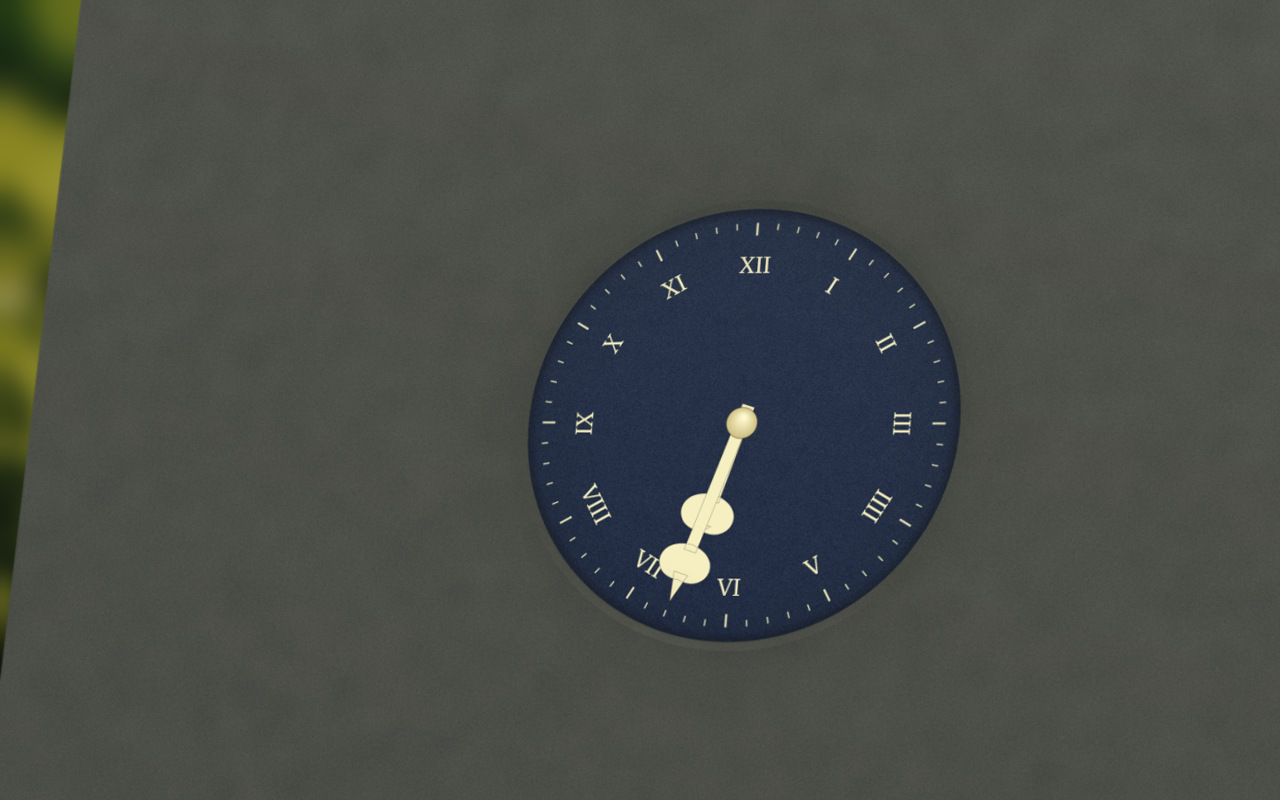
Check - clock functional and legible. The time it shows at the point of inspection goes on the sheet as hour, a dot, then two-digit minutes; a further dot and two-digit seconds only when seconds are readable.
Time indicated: 6.33
